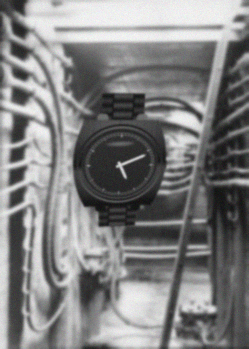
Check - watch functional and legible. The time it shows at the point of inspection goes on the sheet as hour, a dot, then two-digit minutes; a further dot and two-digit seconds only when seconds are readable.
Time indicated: 5.11
